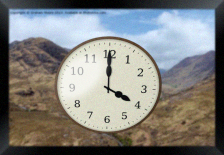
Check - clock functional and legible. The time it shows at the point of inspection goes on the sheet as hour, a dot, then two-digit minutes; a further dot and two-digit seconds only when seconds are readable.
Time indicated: 4.00
